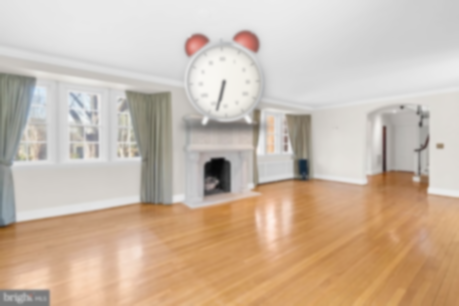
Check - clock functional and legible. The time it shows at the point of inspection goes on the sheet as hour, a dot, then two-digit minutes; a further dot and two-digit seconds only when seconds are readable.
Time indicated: 6.33
